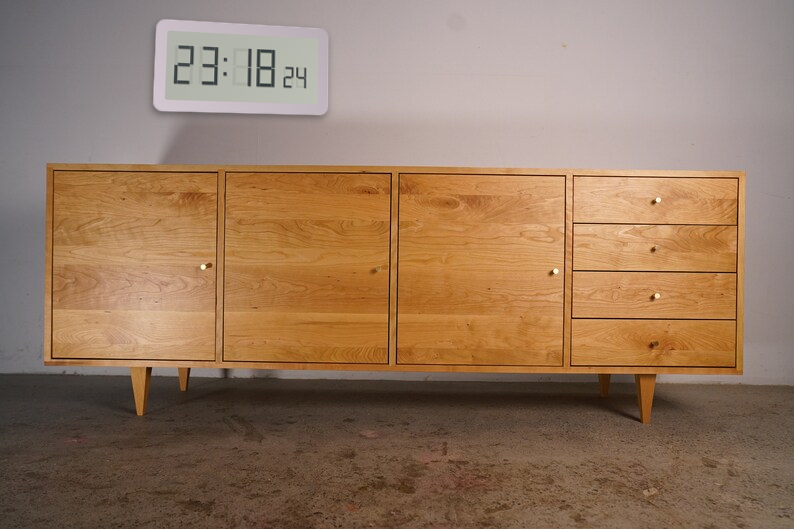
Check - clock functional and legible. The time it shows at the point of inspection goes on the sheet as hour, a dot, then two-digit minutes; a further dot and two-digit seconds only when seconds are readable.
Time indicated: 23.18.24
